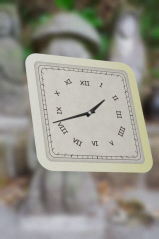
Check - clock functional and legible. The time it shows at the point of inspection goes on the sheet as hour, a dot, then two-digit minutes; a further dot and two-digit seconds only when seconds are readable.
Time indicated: 1.42
